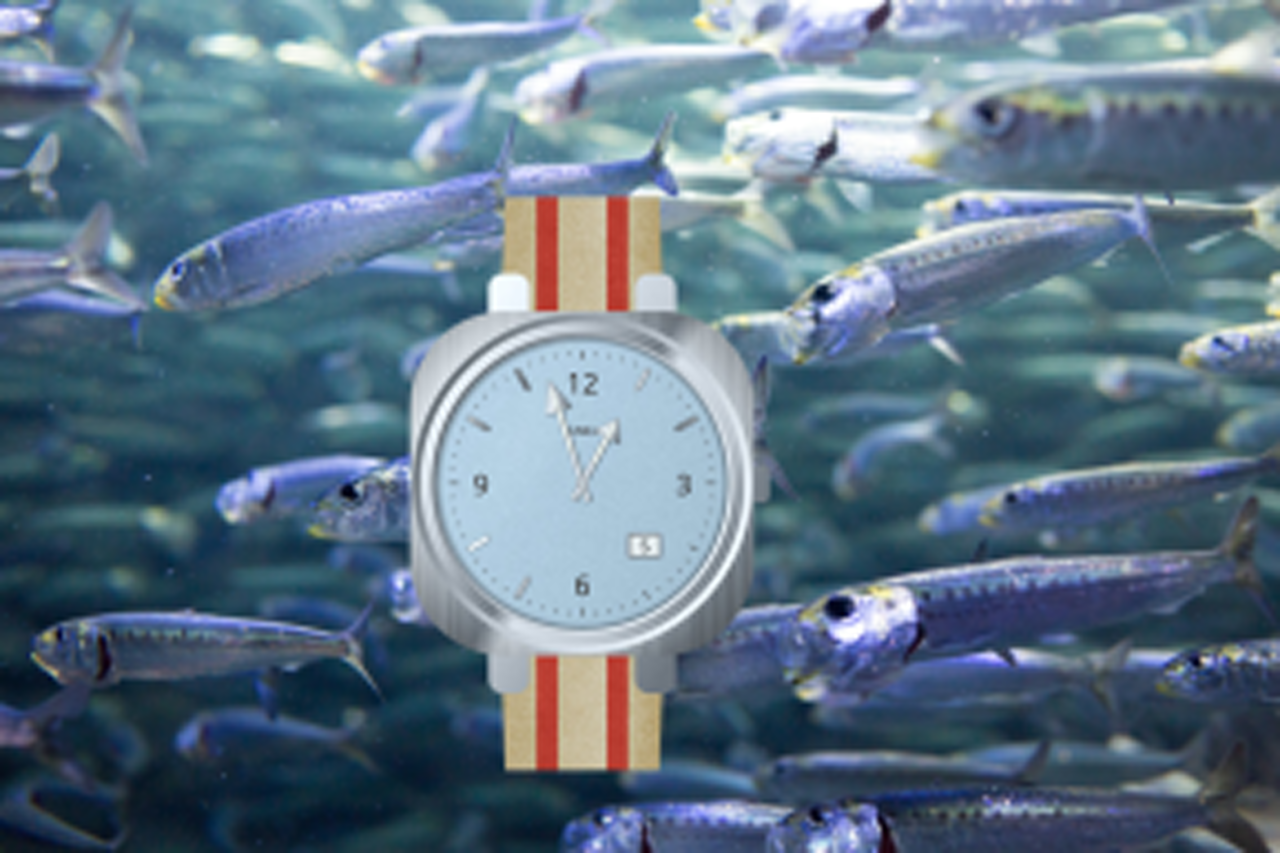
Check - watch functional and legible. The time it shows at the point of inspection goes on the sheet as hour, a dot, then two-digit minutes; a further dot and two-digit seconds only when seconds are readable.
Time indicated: 12.57
